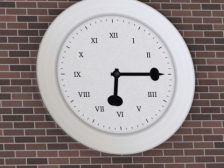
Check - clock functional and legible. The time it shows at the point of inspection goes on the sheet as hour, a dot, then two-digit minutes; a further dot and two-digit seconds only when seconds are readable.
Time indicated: 6.15
